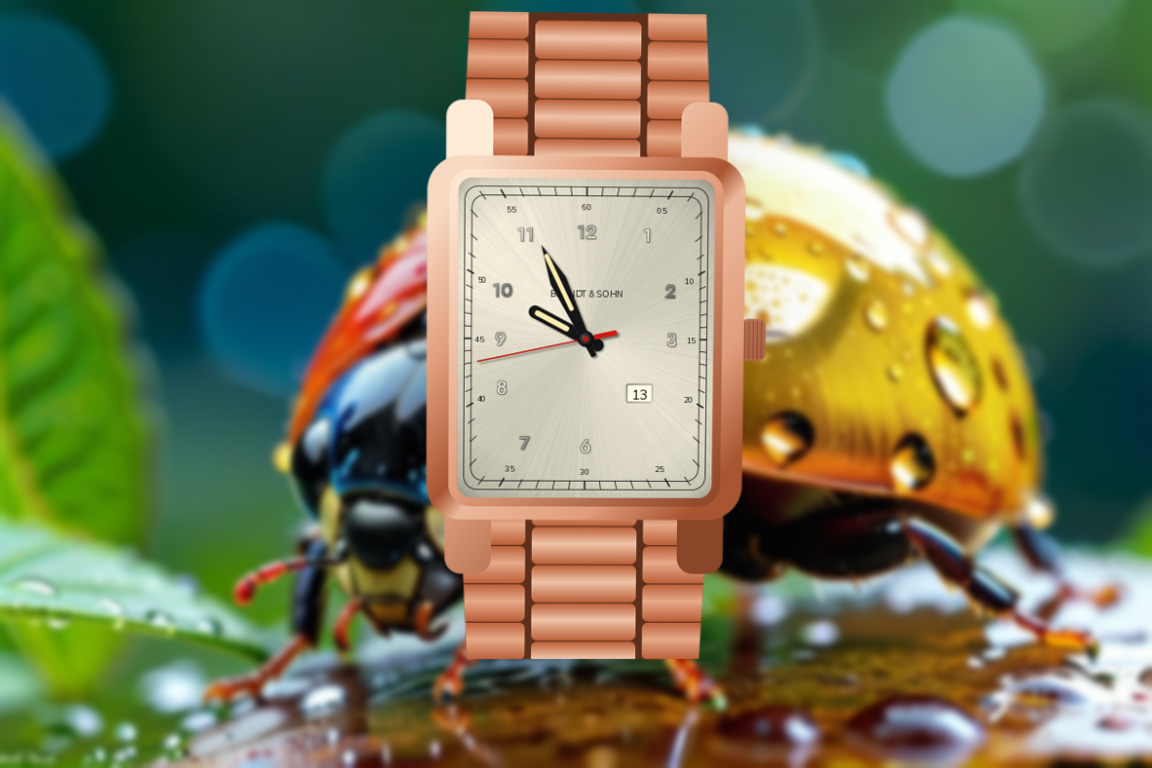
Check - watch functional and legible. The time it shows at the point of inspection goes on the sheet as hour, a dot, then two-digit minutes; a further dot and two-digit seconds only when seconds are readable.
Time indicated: 9.55.43
